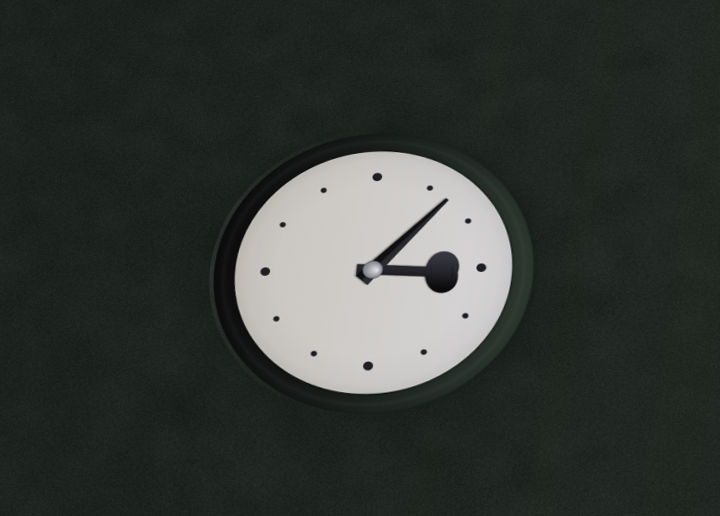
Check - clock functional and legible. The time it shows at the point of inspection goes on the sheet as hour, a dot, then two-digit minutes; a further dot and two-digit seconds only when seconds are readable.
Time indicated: 3.07
